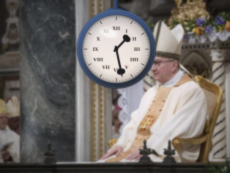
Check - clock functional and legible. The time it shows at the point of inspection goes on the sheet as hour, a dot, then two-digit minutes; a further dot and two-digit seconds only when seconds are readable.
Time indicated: 1.28
